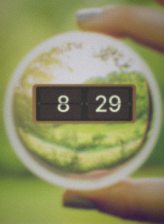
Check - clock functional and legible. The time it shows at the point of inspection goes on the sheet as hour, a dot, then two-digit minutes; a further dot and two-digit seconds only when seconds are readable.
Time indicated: 8.29
